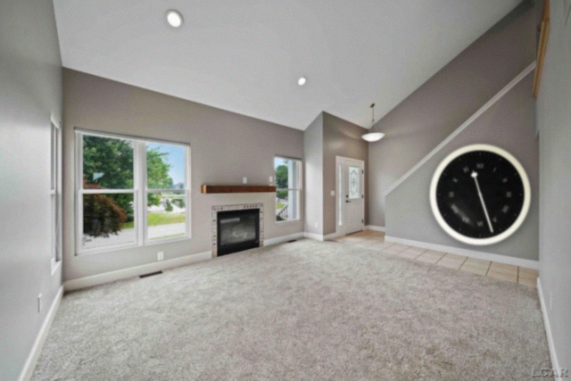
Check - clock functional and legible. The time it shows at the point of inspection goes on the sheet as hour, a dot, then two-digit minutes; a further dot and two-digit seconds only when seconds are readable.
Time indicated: 11.27
